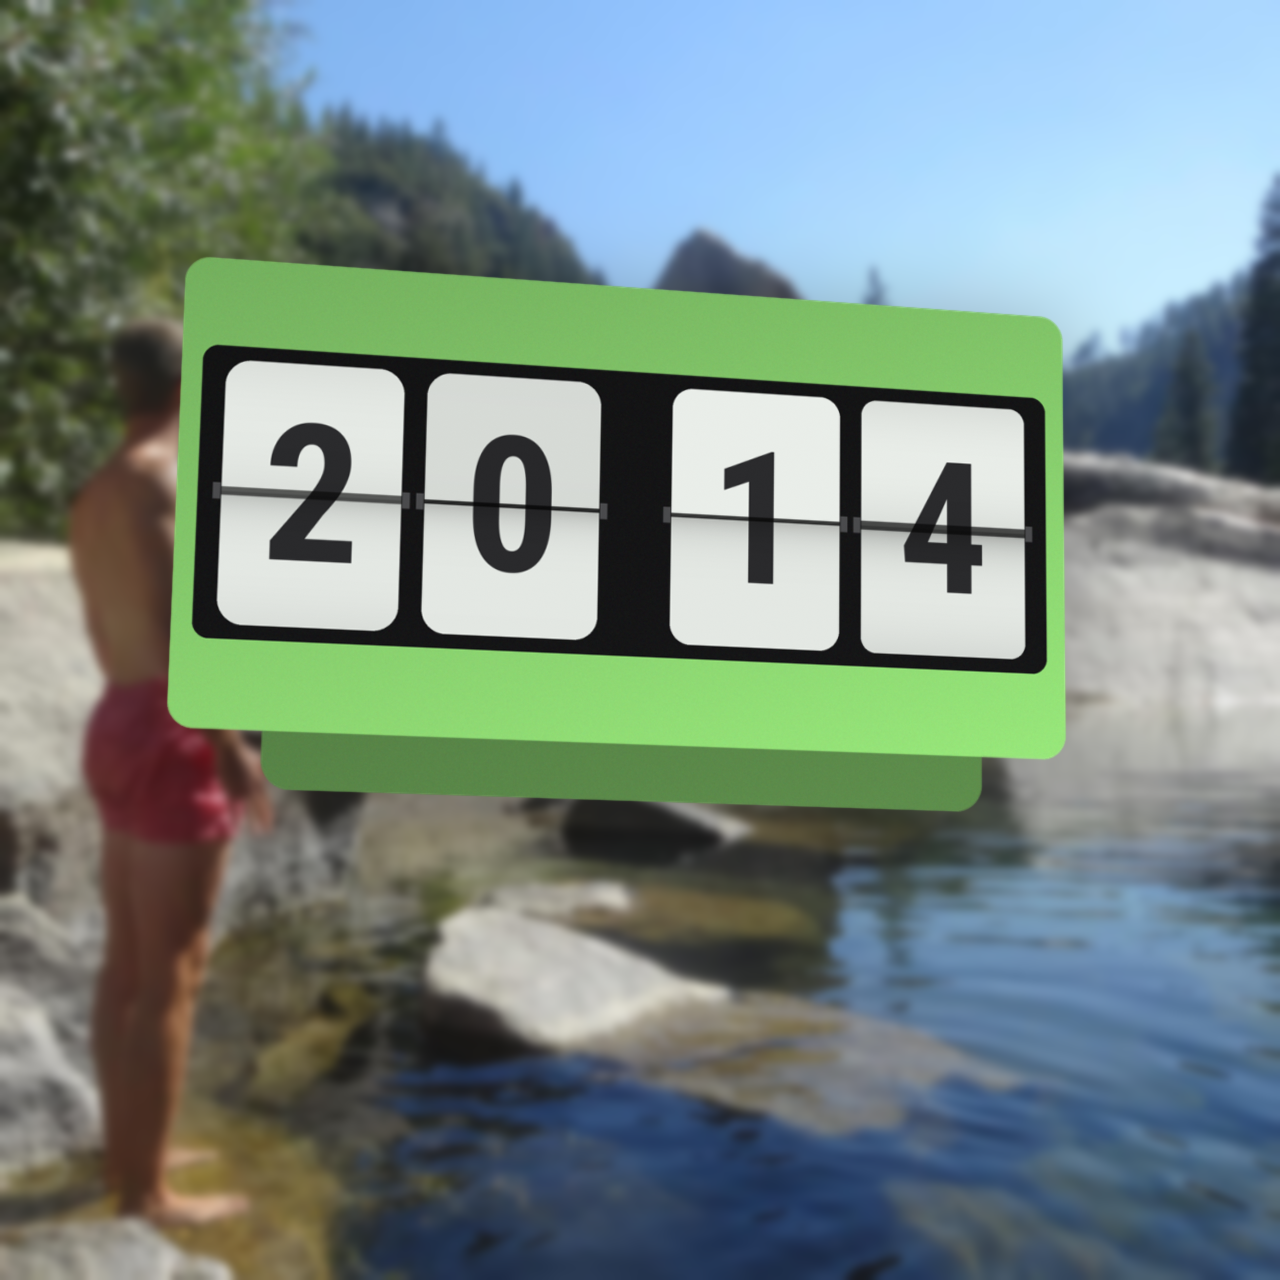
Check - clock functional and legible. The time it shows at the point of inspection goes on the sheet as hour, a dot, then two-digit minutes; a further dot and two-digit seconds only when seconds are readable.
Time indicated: 20.14
